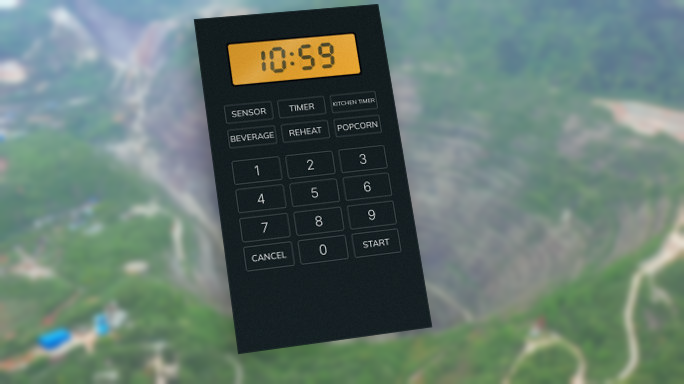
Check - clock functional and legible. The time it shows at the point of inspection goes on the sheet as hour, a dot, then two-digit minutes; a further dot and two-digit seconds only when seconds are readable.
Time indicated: 10.59
